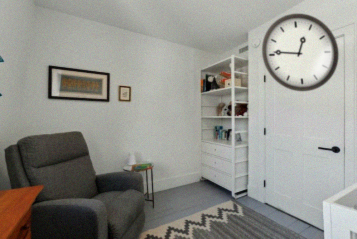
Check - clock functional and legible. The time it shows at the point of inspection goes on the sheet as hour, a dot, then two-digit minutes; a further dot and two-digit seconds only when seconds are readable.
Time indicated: 12.46
